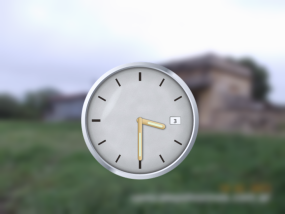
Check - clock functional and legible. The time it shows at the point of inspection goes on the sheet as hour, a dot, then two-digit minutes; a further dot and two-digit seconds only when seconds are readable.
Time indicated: 3.30
